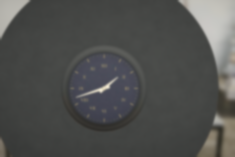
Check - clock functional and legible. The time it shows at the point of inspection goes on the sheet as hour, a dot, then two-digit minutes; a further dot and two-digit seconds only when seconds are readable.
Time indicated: 1.42
